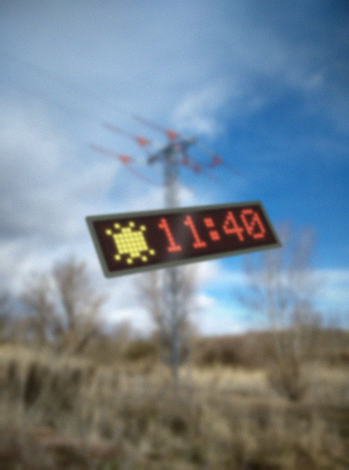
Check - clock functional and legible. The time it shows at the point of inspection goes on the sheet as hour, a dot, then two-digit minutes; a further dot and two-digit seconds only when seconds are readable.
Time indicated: 11.40
